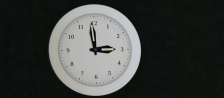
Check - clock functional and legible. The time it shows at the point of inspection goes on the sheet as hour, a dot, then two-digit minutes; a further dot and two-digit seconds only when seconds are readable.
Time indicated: 2.59
